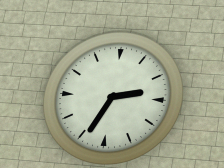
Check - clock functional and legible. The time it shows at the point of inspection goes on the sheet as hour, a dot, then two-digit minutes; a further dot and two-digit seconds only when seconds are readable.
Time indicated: 2.34
